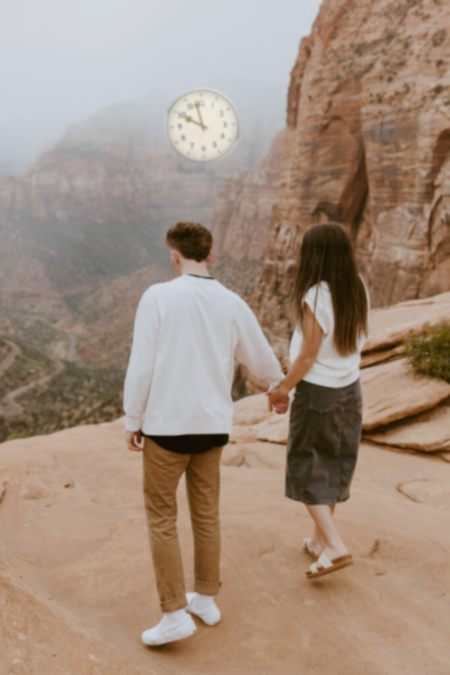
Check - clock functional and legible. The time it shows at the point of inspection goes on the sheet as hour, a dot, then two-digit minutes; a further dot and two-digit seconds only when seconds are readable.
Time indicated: 9.58
